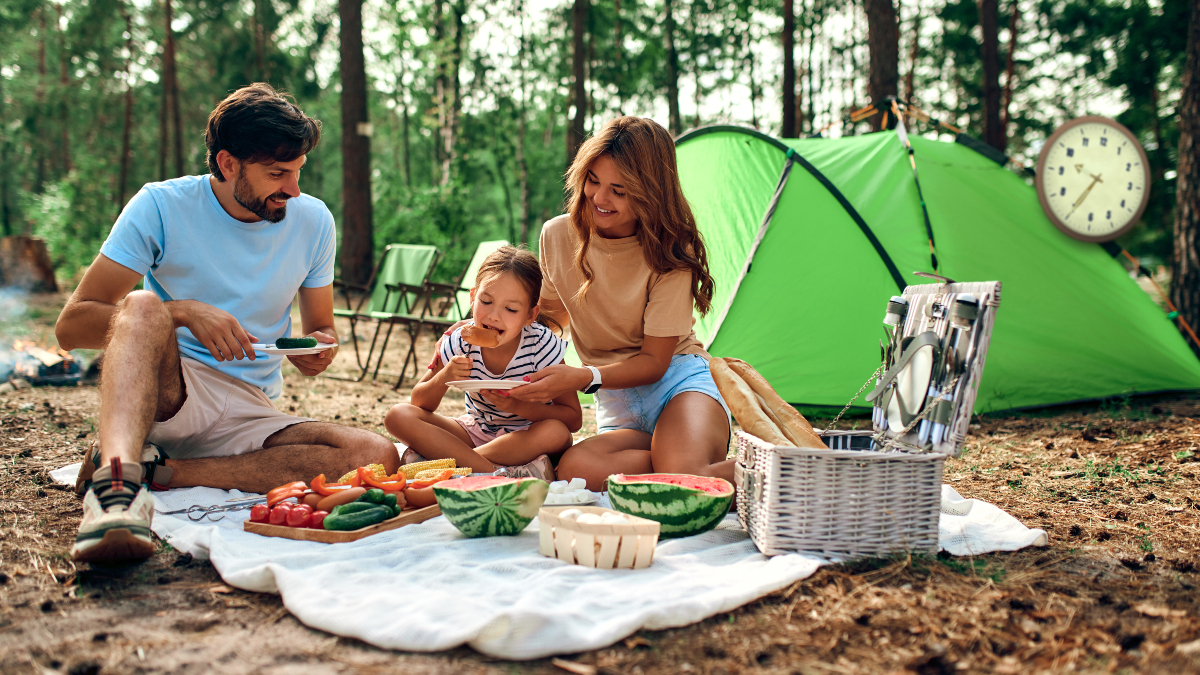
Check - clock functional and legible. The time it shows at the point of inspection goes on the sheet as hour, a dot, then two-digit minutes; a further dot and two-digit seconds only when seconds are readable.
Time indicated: 9.35
